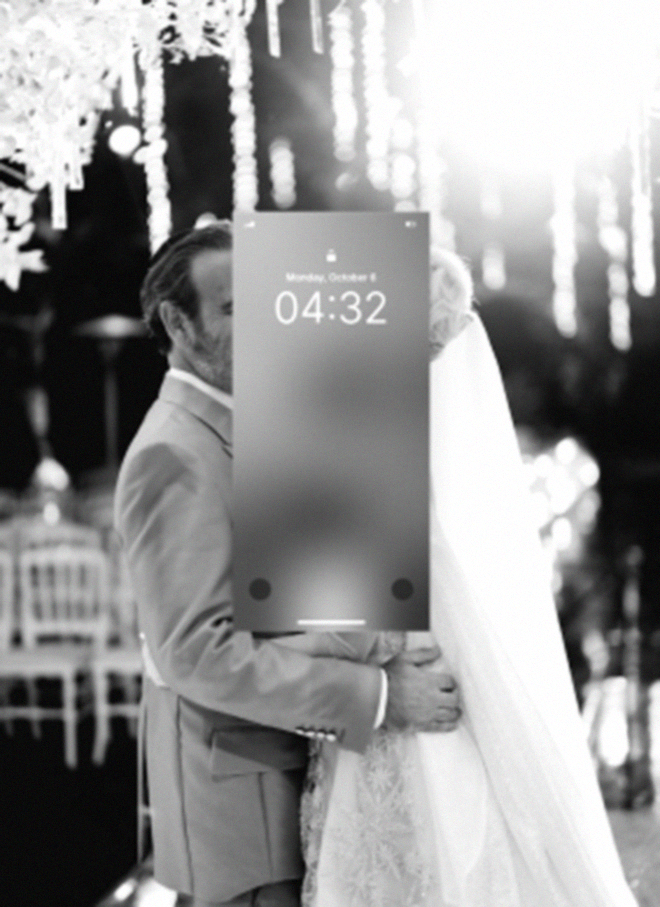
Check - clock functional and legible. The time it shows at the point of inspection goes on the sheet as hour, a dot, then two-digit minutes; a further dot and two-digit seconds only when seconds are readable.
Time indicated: 4.32
